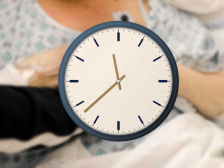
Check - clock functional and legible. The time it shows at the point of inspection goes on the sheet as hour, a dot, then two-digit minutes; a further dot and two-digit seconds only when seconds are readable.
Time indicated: 11.38
